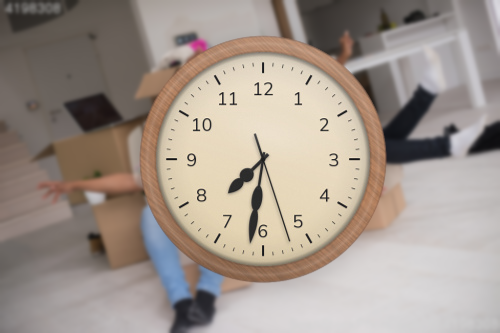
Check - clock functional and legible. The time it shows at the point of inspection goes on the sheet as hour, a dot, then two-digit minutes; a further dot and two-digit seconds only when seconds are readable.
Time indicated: 7.31.27
